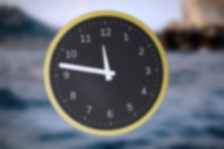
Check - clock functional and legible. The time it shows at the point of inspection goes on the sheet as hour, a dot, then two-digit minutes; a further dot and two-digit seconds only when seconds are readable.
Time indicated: 11.47
